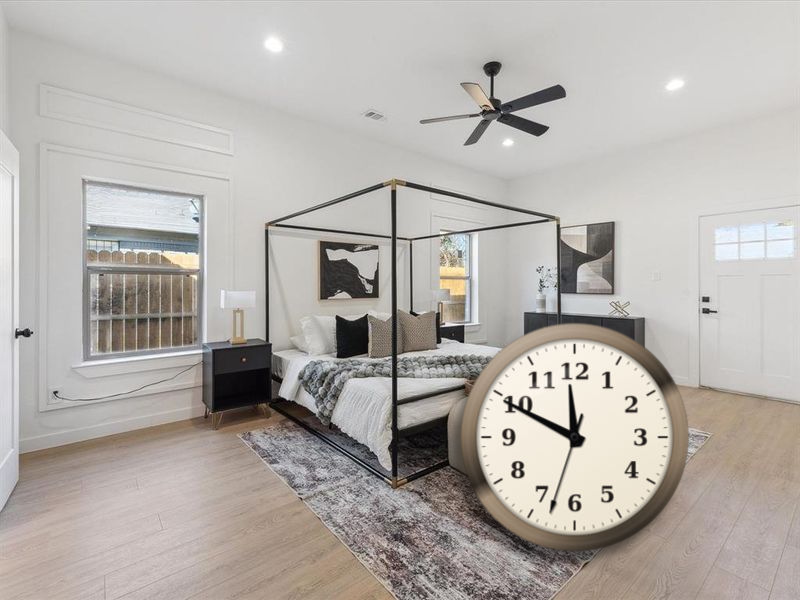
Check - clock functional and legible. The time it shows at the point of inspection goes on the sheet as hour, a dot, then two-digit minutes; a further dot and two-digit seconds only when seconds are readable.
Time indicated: 11.49.33
